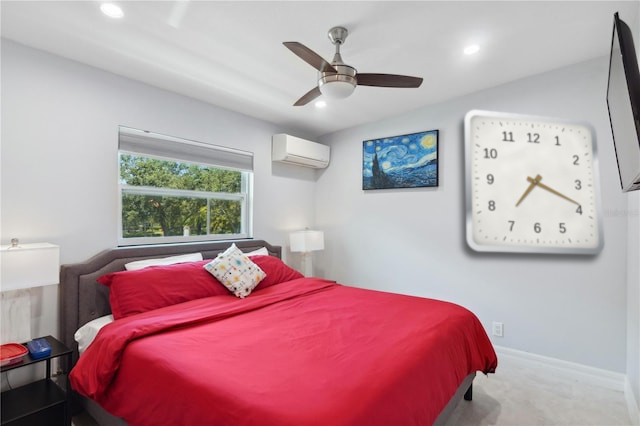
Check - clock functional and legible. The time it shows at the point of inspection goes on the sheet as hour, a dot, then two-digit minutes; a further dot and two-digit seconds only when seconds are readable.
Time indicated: 7.19
